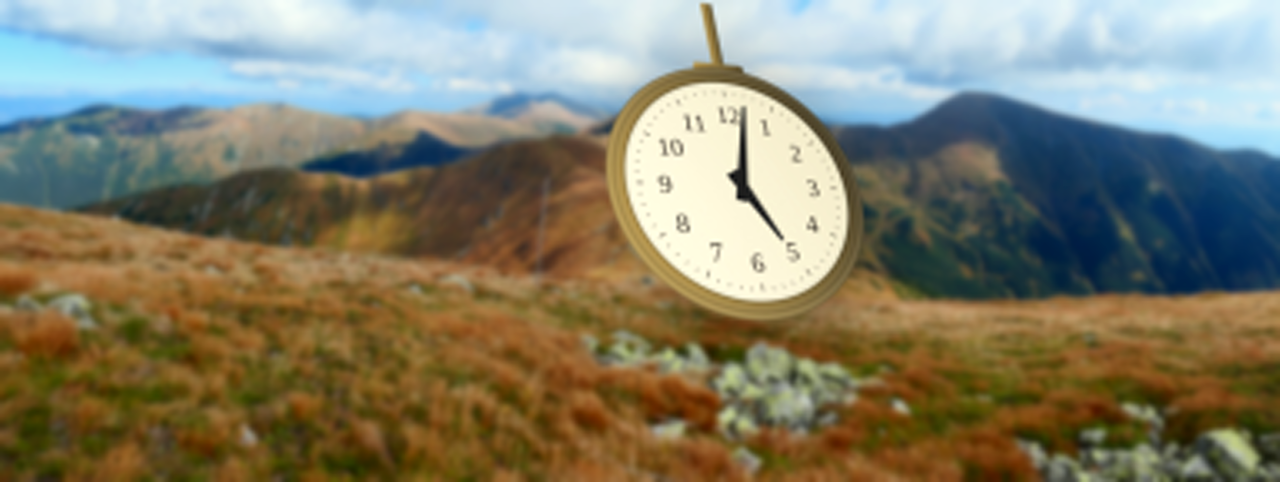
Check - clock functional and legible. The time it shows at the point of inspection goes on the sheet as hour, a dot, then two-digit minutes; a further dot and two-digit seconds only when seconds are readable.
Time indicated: 5.02
